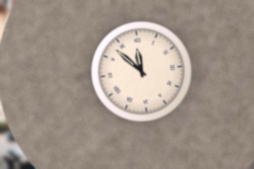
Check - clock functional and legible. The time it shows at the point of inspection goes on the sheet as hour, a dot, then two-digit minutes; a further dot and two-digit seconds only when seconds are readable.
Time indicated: 11.53
